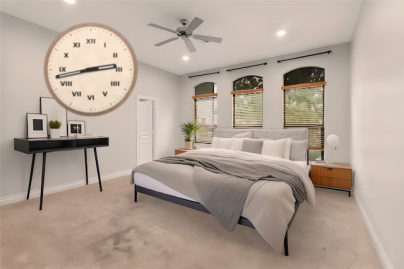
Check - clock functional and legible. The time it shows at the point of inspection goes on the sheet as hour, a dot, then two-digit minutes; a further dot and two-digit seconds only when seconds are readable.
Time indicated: 2.43
